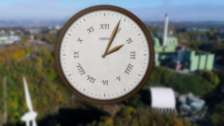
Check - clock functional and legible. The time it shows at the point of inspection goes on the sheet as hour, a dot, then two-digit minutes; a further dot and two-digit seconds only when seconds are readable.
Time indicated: 2.04
